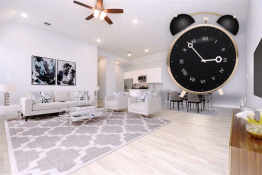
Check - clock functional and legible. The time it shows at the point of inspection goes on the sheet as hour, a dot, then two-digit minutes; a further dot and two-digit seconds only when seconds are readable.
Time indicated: 2.53
